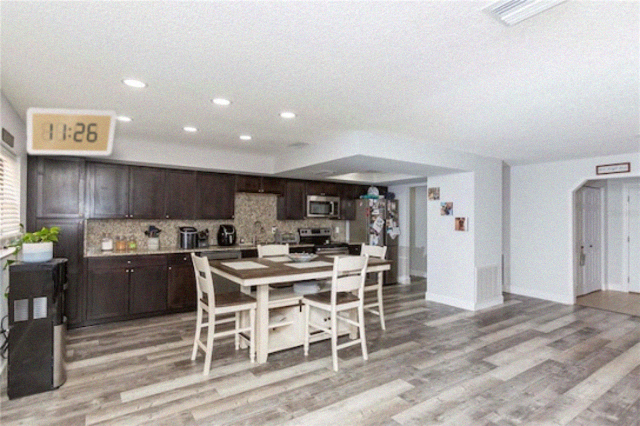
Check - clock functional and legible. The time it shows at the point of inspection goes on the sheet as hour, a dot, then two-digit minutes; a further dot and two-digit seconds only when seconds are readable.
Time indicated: 11.26
